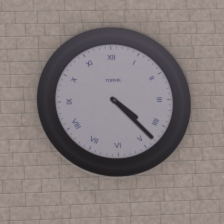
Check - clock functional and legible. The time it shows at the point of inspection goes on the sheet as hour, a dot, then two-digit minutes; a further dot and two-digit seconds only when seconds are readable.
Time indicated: 4.23
